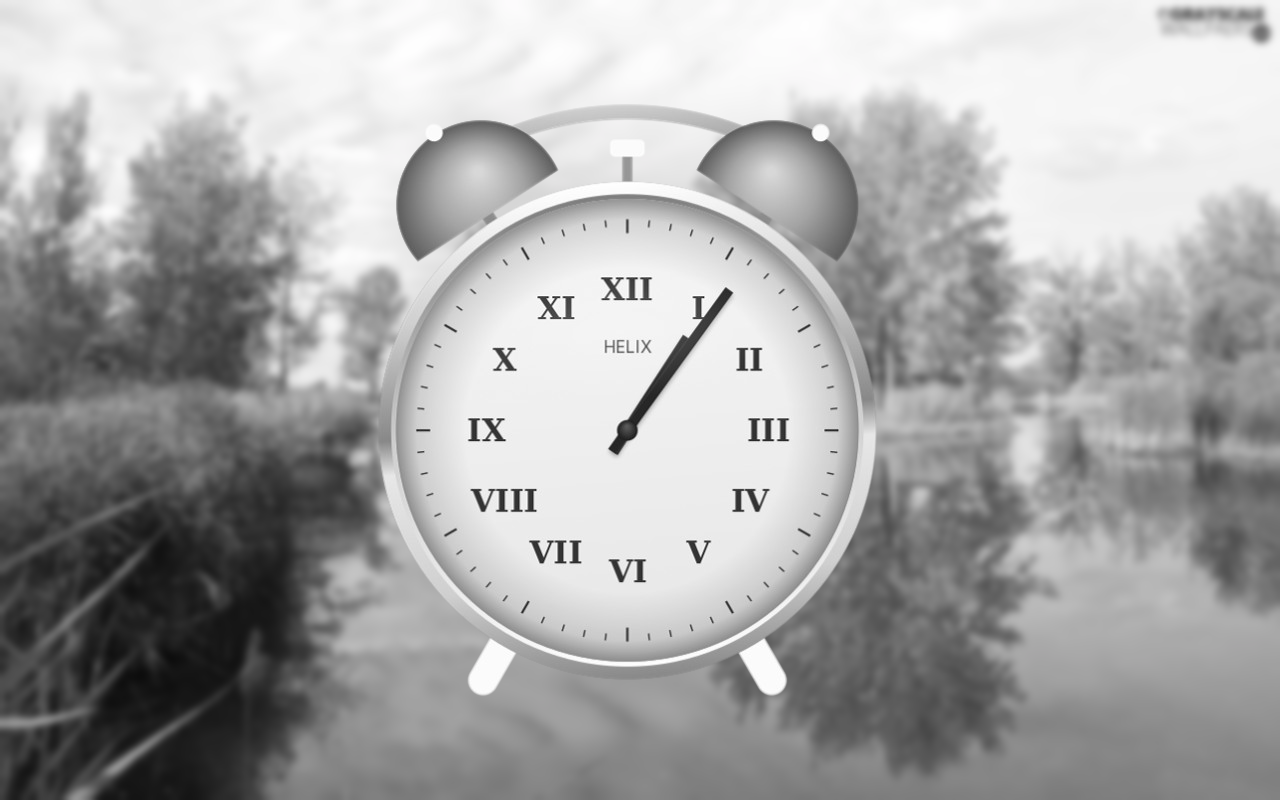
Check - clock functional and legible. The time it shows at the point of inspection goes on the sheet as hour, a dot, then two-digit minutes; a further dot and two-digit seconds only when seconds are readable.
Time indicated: 1.06
